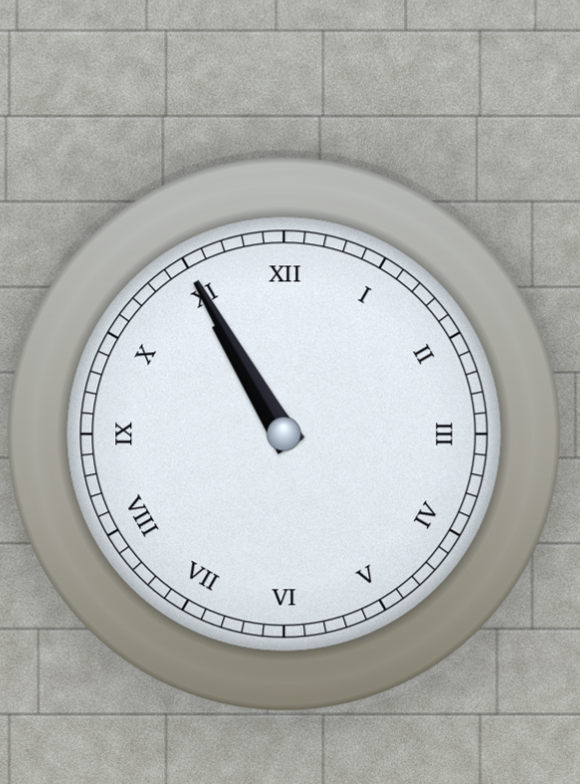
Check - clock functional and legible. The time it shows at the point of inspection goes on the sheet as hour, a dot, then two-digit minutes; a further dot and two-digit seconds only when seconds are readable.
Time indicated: 10.55
